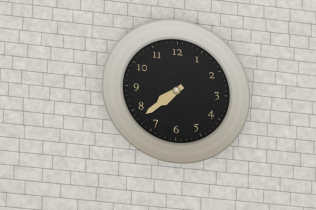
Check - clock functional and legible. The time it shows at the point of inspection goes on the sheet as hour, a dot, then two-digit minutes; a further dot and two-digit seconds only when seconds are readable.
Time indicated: 7.38
